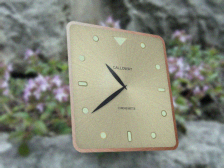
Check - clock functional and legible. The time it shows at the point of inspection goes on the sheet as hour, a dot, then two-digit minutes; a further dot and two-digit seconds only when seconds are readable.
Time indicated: 10.39
